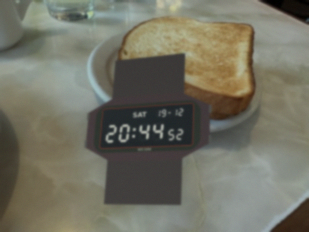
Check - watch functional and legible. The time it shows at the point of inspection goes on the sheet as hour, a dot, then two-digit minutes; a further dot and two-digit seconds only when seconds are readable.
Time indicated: 20.44.52
